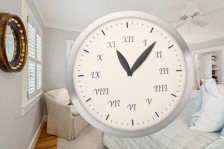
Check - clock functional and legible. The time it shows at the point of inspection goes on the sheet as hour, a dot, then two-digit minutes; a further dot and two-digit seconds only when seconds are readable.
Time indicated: 11.07
